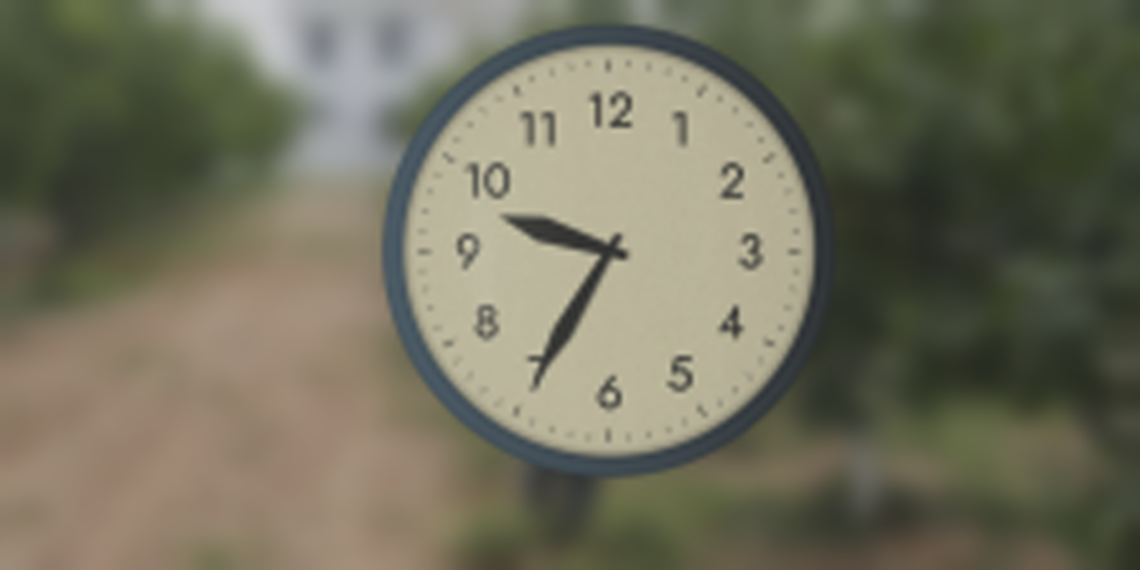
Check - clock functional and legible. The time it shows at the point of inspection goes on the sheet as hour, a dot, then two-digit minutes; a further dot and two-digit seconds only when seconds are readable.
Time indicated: 9.35
